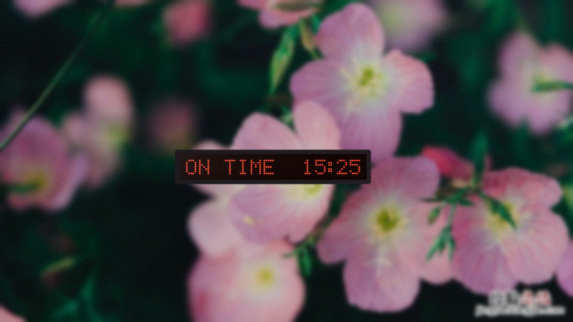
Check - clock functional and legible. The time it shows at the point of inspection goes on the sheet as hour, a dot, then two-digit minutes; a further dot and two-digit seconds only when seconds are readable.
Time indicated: 15.25
